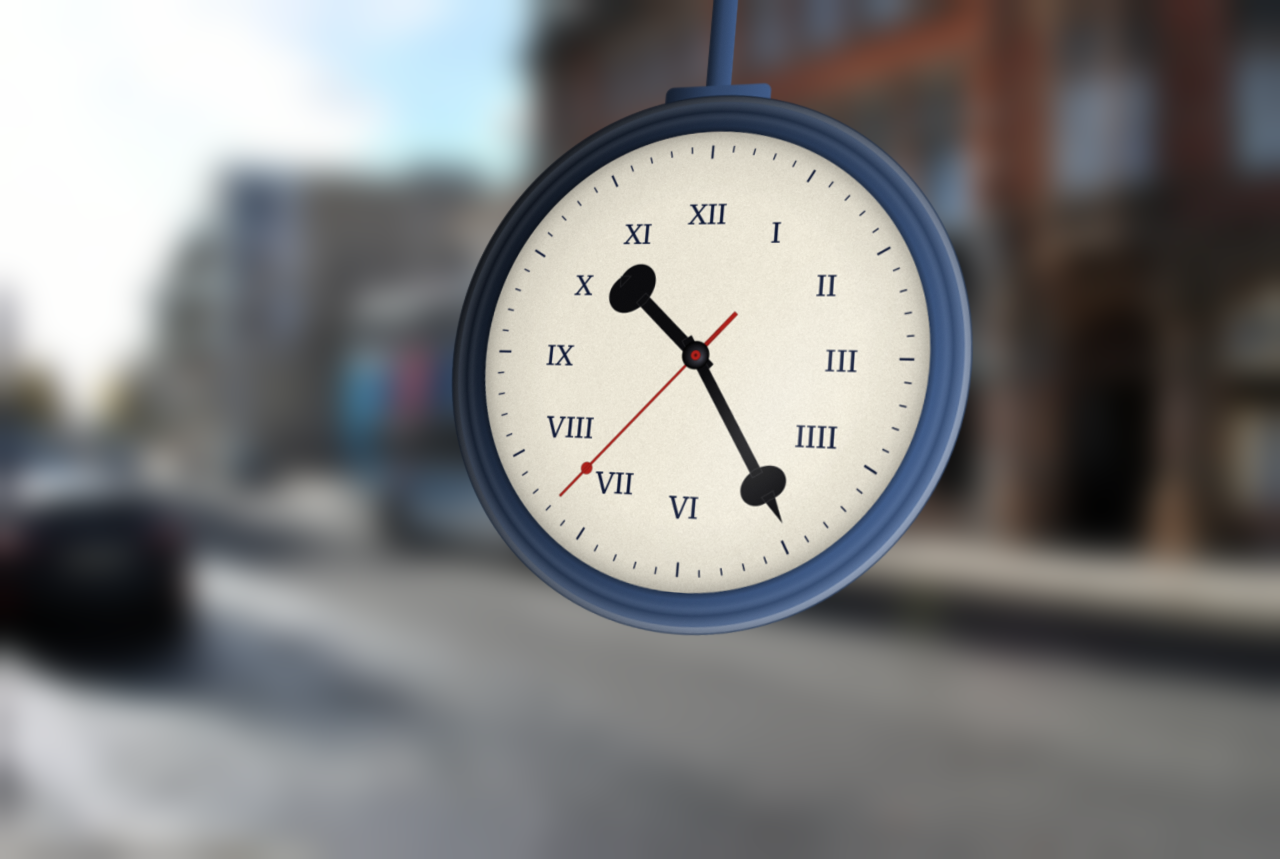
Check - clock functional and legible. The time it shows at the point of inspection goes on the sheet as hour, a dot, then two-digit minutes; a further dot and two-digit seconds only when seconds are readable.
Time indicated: 10.24.37
